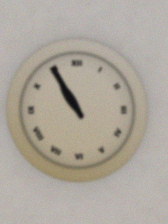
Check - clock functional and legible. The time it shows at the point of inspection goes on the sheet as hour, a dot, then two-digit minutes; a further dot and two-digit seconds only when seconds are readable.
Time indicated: 10.55
